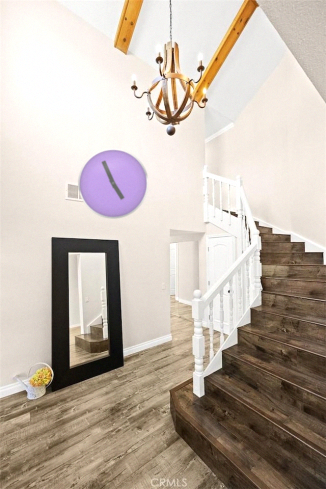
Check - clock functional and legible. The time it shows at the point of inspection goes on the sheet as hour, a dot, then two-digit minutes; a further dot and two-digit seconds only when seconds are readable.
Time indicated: 4.56
